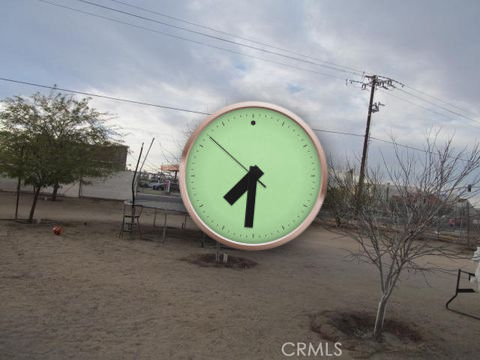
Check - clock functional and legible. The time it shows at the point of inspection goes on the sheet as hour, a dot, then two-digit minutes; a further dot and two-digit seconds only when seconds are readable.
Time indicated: 7.30.52
